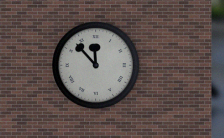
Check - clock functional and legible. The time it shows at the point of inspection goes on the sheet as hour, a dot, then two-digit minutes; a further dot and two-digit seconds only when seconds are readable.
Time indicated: 11.53
